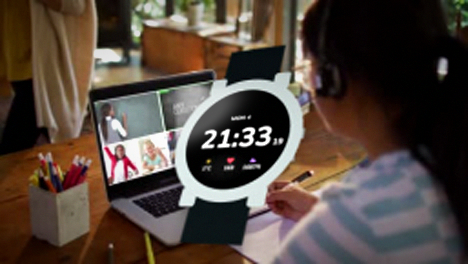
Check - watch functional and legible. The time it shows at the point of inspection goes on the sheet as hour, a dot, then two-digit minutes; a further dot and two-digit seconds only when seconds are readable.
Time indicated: 21.33
